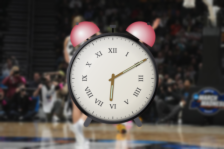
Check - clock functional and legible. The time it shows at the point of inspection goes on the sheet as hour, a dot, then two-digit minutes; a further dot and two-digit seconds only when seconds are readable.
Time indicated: 6.10
